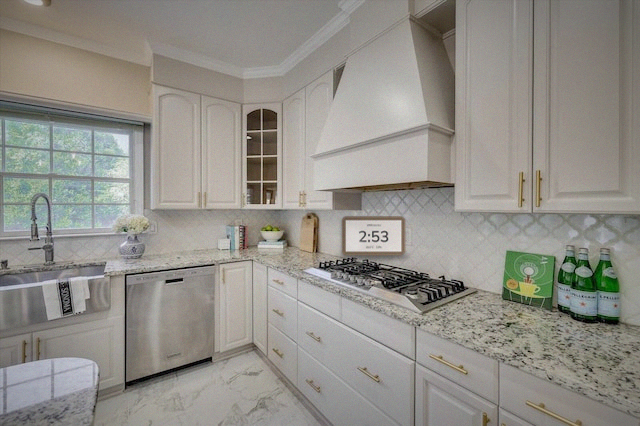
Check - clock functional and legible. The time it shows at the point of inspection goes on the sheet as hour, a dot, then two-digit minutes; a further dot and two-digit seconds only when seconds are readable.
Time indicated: 2.53
